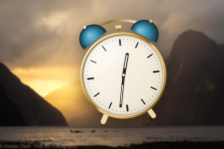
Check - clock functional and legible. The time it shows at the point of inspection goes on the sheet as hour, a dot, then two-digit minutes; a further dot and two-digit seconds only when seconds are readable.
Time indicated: 12.32
